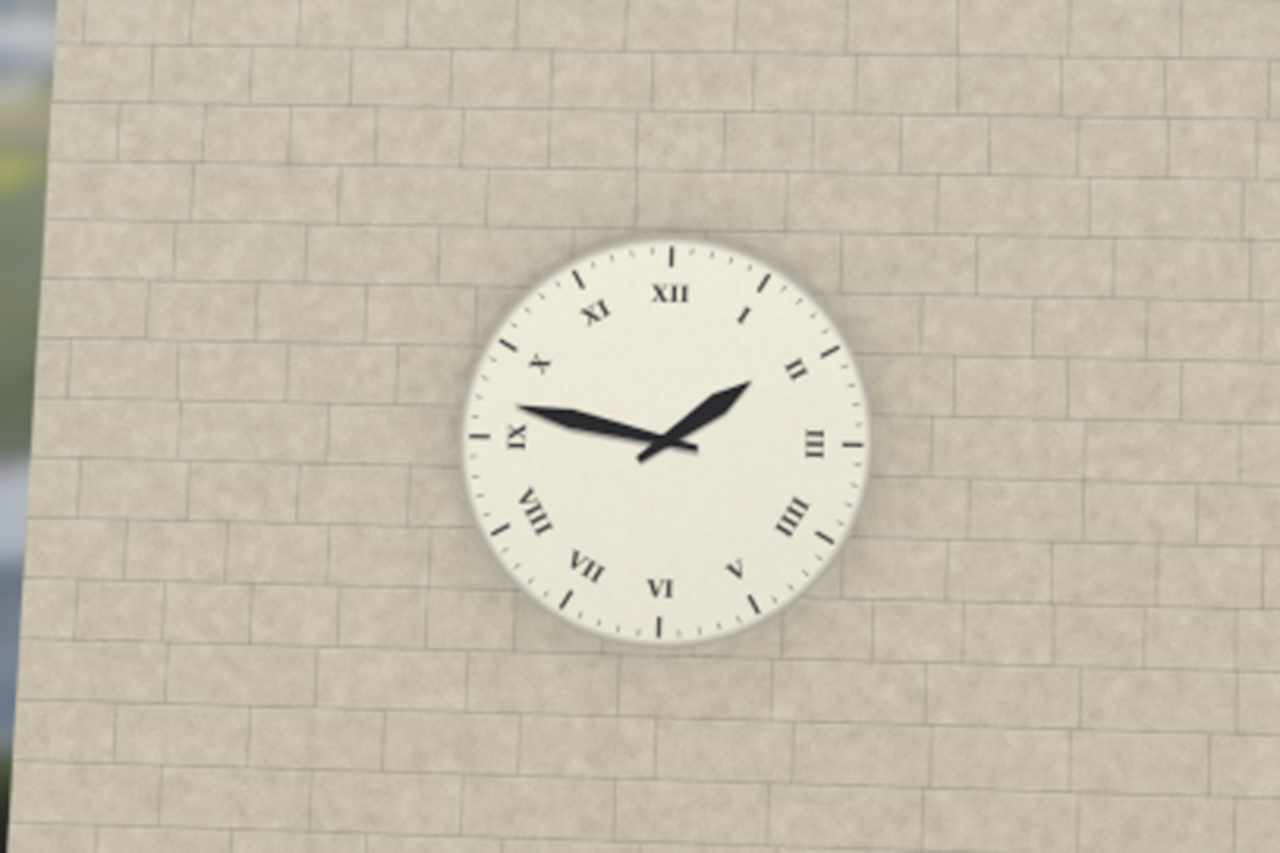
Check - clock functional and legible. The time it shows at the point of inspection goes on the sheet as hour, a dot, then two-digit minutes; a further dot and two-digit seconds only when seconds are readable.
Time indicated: 1.47
